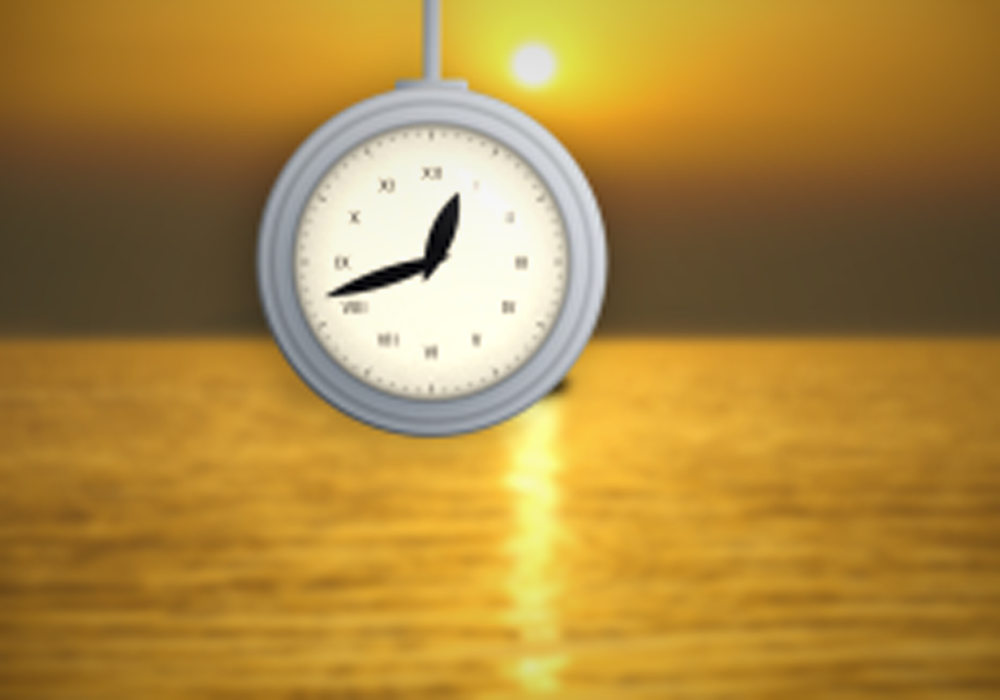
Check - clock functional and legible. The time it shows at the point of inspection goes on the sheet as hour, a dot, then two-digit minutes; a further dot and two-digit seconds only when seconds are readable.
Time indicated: 12.42
